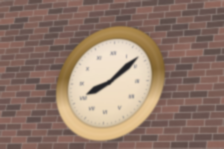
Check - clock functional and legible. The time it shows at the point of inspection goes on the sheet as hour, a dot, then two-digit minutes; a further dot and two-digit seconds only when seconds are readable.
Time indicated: 8.08
